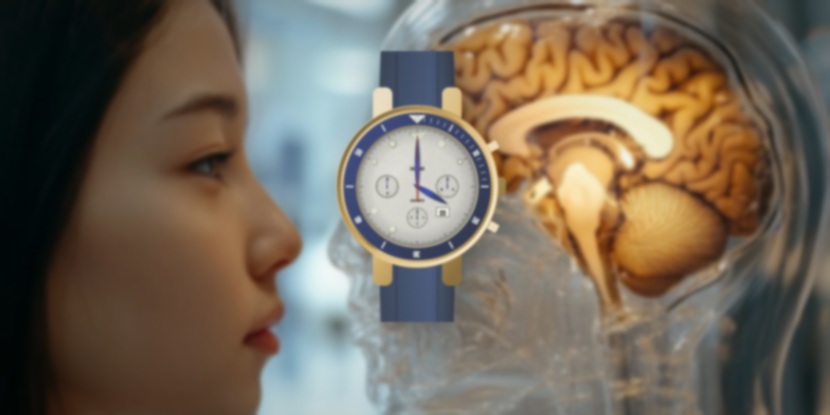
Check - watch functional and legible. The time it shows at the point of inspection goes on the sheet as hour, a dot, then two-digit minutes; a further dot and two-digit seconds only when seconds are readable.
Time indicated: 4.00
